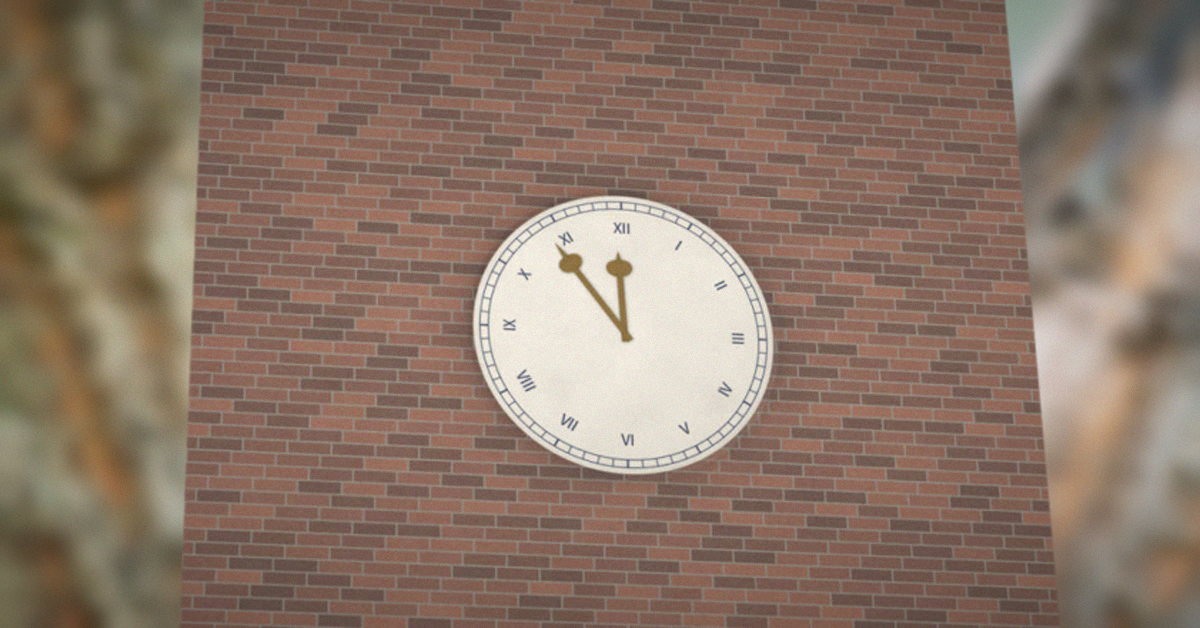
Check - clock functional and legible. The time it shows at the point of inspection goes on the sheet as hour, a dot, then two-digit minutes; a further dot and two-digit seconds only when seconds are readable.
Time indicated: 11.54
